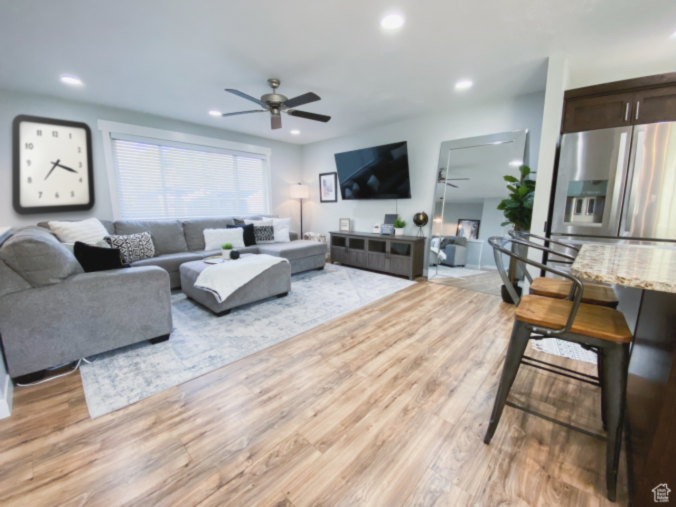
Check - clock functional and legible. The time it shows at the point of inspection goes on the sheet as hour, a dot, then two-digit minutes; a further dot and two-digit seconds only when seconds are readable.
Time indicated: 7.18
